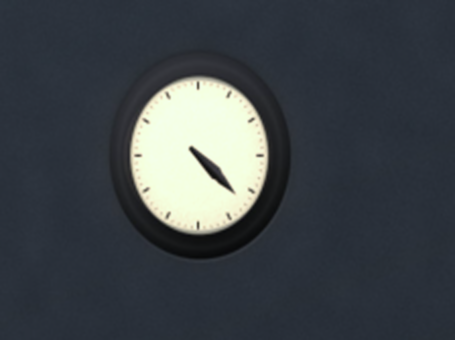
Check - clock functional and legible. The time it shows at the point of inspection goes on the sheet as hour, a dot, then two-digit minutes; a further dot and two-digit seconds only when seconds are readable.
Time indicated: 4.22
